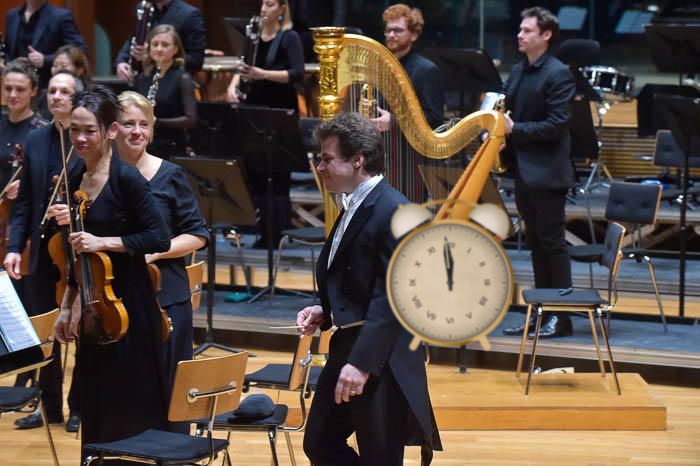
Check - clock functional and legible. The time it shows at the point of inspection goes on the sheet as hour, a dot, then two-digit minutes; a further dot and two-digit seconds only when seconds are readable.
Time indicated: 11.59
